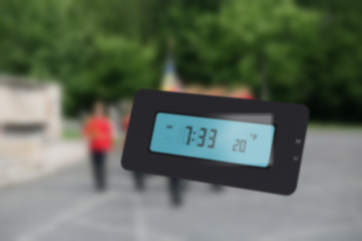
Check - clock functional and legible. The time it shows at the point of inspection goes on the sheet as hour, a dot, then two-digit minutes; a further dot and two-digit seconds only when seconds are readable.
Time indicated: 7.33
